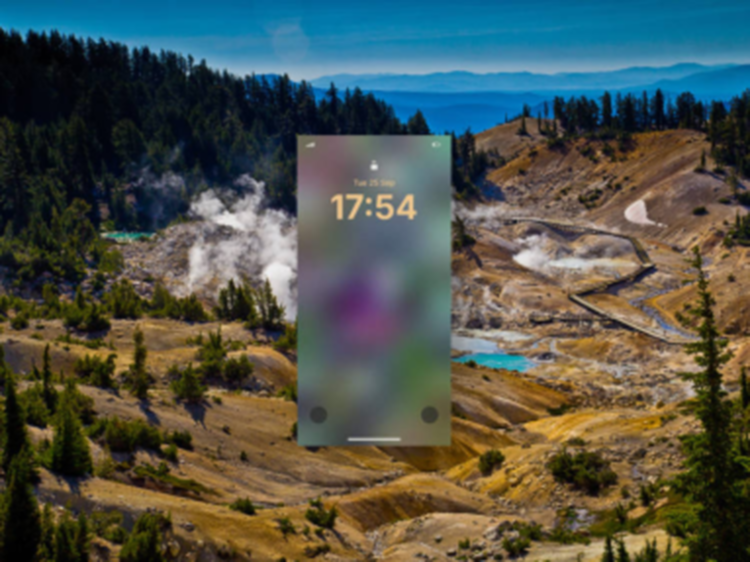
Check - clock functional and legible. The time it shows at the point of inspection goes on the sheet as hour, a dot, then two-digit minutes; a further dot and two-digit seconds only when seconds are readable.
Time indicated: 17.54
